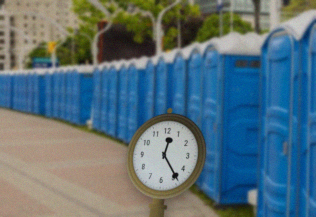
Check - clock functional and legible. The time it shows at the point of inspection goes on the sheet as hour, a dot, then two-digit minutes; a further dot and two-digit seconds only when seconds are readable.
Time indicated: 12.24
